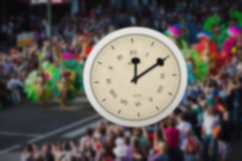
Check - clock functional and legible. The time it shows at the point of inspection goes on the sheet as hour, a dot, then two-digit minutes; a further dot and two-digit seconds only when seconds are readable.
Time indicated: 12.10
